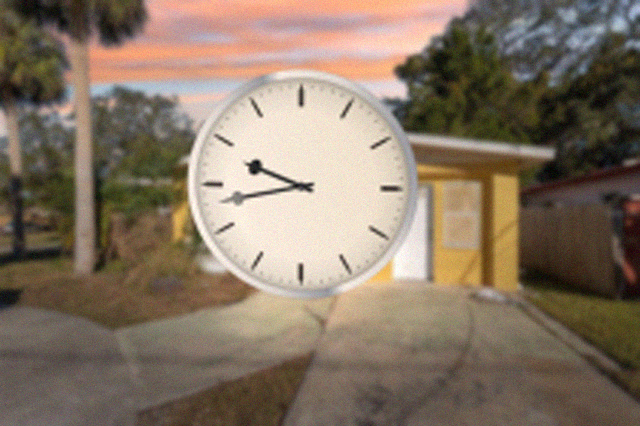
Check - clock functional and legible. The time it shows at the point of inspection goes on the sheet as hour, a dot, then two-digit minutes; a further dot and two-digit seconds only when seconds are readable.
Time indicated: 9.43
